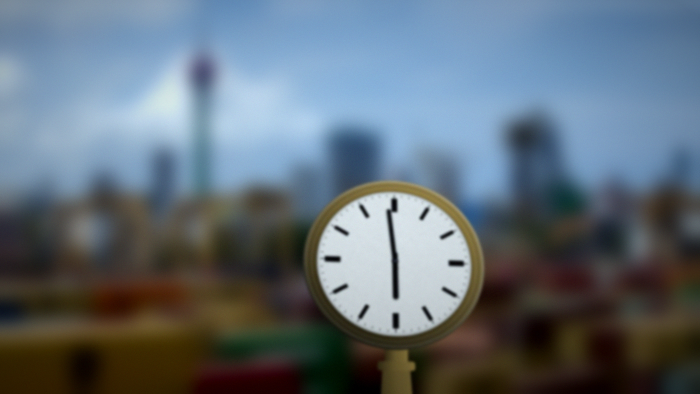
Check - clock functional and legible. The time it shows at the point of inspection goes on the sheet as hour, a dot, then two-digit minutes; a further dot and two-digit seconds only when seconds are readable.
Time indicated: 5.59
